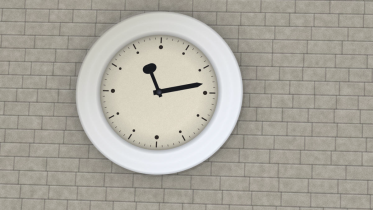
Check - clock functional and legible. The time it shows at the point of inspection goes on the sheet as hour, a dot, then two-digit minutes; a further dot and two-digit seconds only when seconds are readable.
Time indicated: 11.13
